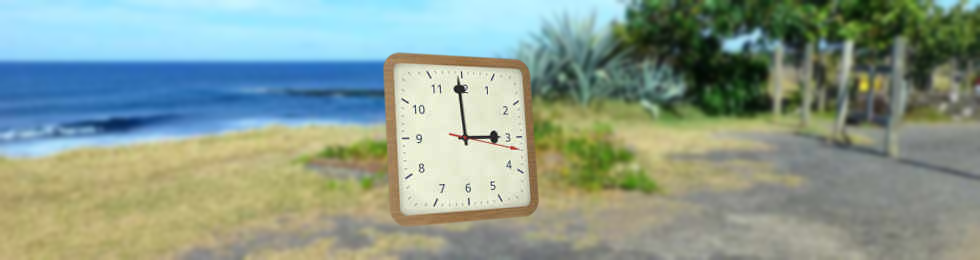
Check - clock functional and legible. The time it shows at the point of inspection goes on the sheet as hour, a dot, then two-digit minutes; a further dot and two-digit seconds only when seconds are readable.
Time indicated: 2.59.17
